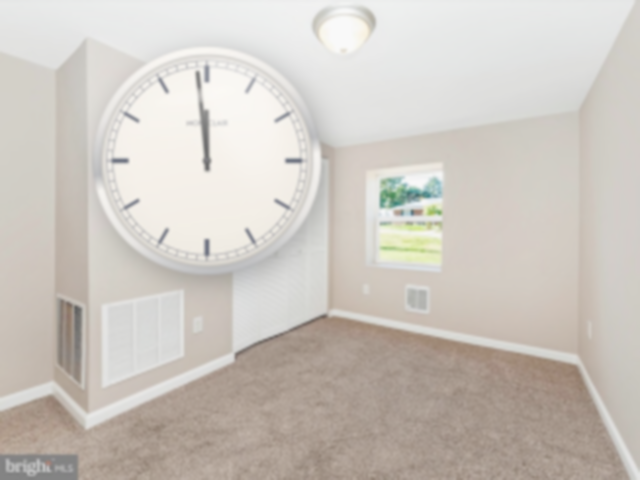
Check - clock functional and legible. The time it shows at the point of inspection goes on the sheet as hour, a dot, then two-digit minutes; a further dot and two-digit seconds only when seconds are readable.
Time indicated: 11.59
